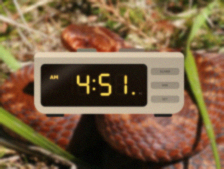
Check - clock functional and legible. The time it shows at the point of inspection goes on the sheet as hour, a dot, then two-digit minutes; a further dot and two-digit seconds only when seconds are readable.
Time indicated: 4.51
